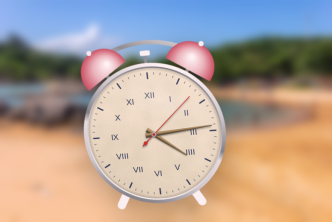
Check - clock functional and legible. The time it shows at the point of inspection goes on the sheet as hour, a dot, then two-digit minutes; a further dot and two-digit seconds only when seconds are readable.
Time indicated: 4.14.08
